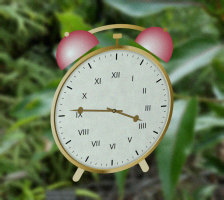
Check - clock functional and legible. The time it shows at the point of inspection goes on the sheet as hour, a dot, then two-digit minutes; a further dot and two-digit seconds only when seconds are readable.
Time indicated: 3.46
